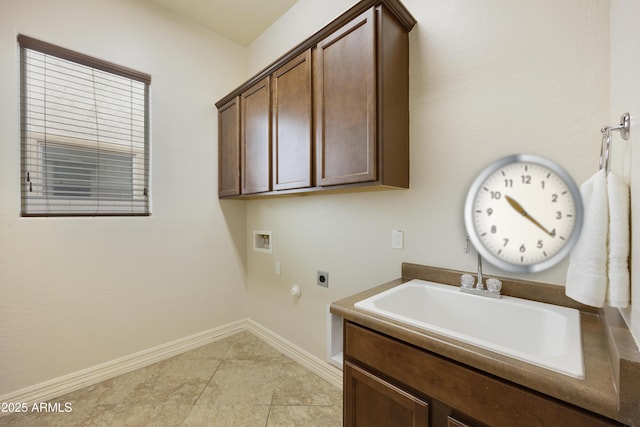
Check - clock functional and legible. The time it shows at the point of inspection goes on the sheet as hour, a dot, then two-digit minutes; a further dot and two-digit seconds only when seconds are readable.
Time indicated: 10.21
